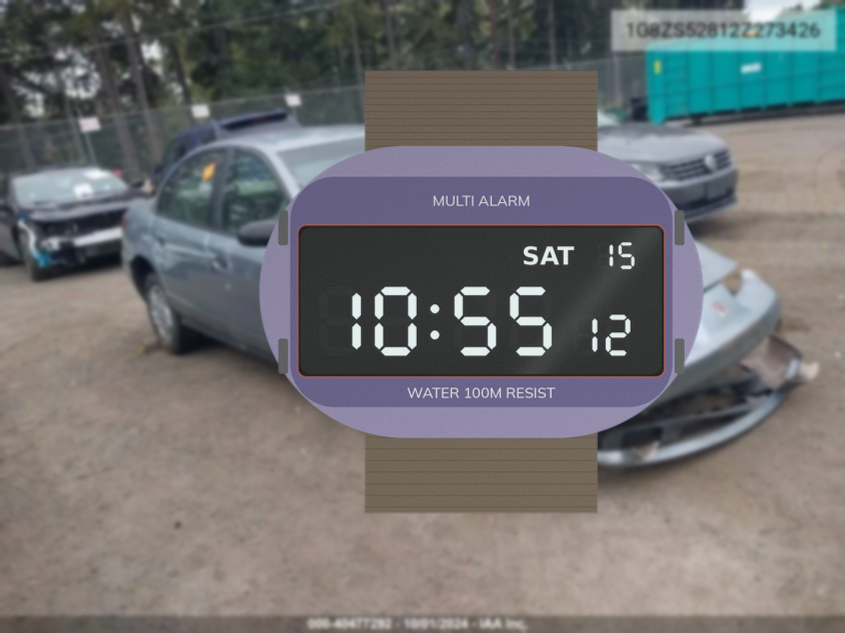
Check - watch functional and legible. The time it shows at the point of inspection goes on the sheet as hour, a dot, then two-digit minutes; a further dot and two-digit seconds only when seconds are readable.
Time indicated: 10.55.12
